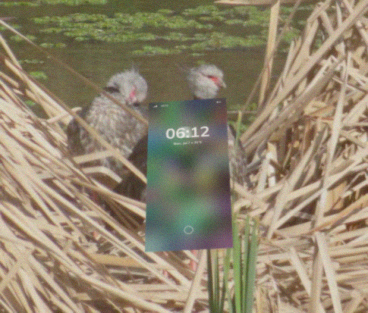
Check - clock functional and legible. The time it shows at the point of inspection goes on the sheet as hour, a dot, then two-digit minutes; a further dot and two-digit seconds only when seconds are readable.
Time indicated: 6.12
